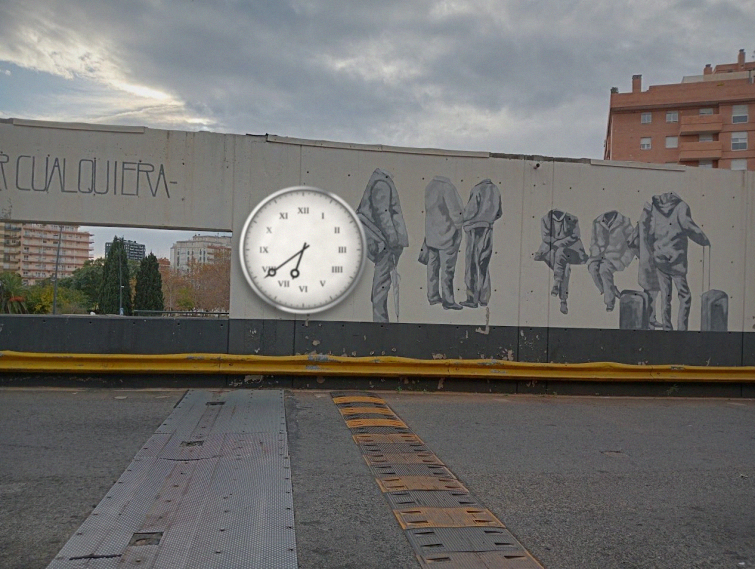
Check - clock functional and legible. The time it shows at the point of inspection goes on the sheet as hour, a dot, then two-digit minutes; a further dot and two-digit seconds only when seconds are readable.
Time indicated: 6.39
